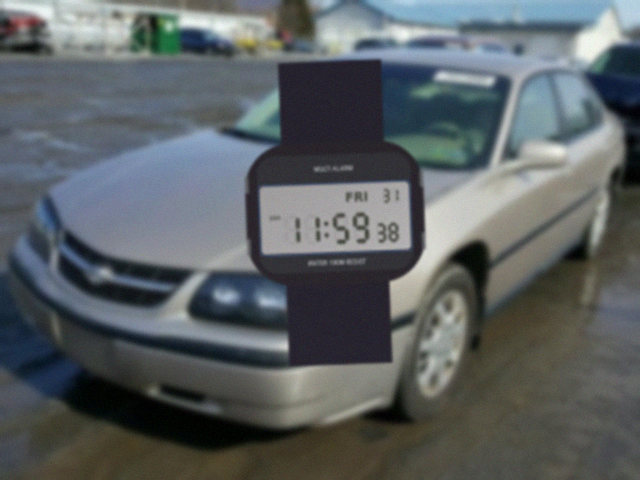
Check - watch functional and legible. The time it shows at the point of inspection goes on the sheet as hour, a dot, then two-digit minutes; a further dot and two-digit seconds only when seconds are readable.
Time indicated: 11.59.38
